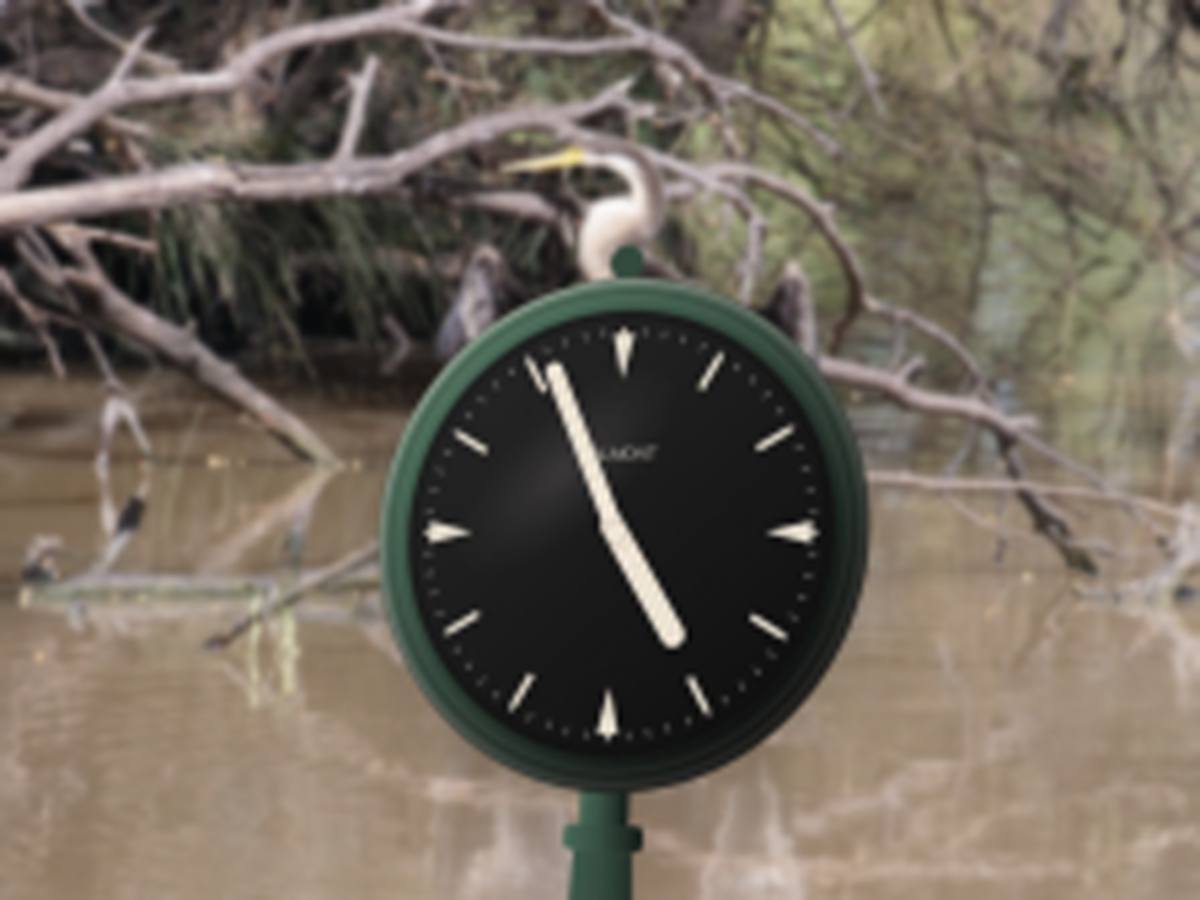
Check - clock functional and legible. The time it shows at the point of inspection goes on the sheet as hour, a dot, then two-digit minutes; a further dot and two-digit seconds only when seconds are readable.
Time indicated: 4.56
